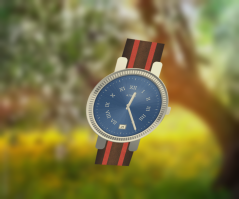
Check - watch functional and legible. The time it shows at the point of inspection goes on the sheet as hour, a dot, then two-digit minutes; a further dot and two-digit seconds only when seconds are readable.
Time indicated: 12.25
